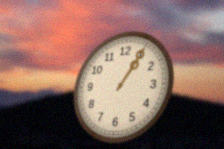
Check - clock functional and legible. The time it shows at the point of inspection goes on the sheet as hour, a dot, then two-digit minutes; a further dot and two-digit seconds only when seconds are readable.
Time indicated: 1.05
